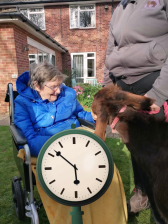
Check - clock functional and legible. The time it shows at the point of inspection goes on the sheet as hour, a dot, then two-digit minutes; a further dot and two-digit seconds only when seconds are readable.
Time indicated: 5.52
